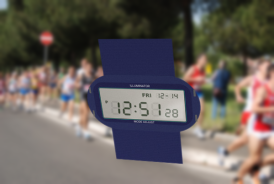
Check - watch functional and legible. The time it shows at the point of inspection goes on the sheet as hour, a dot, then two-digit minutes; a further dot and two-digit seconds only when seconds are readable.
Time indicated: 12.51.28
